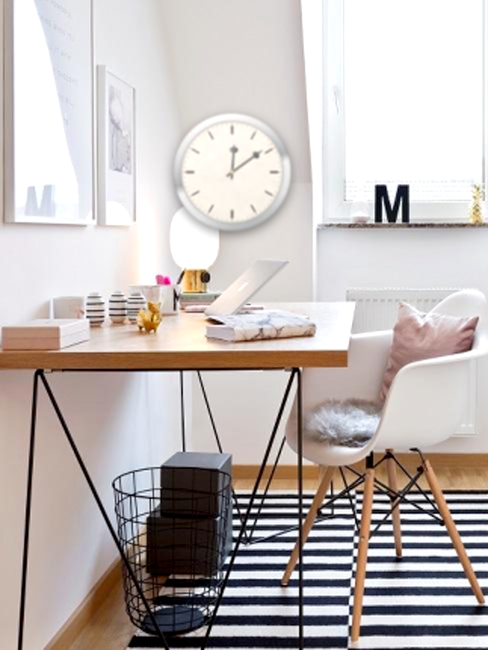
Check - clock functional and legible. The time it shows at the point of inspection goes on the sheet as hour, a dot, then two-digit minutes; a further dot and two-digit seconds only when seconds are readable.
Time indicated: 12.09
